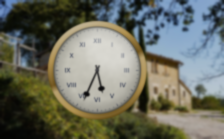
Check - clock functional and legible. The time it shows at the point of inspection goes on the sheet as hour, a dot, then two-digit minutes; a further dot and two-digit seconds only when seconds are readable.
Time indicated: 5.34
